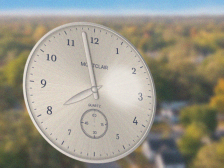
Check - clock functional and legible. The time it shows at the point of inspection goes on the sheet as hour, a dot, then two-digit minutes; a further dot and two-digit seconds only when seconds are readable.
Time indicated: 7.58
